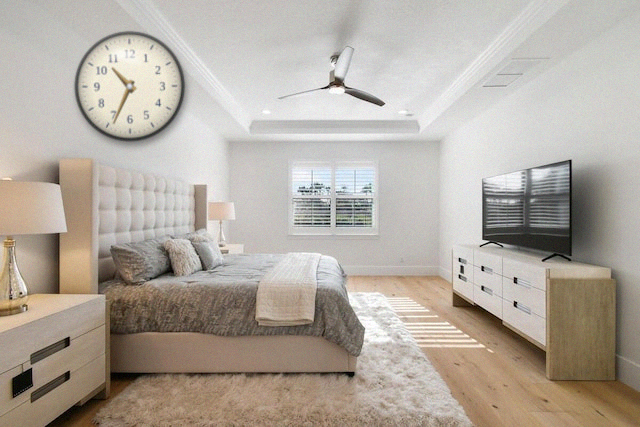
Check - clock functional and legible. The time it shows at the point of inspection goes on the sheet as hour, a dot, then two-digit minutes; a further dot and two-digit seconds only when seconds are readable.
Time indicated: 10.34
